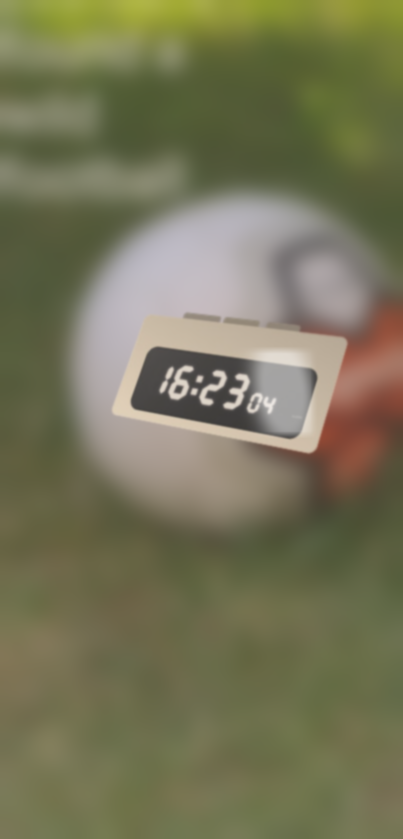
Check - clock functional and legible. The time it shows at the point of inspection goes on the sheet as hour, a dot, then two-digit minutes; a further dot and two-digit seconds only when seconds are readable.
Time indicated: 16.23.04
